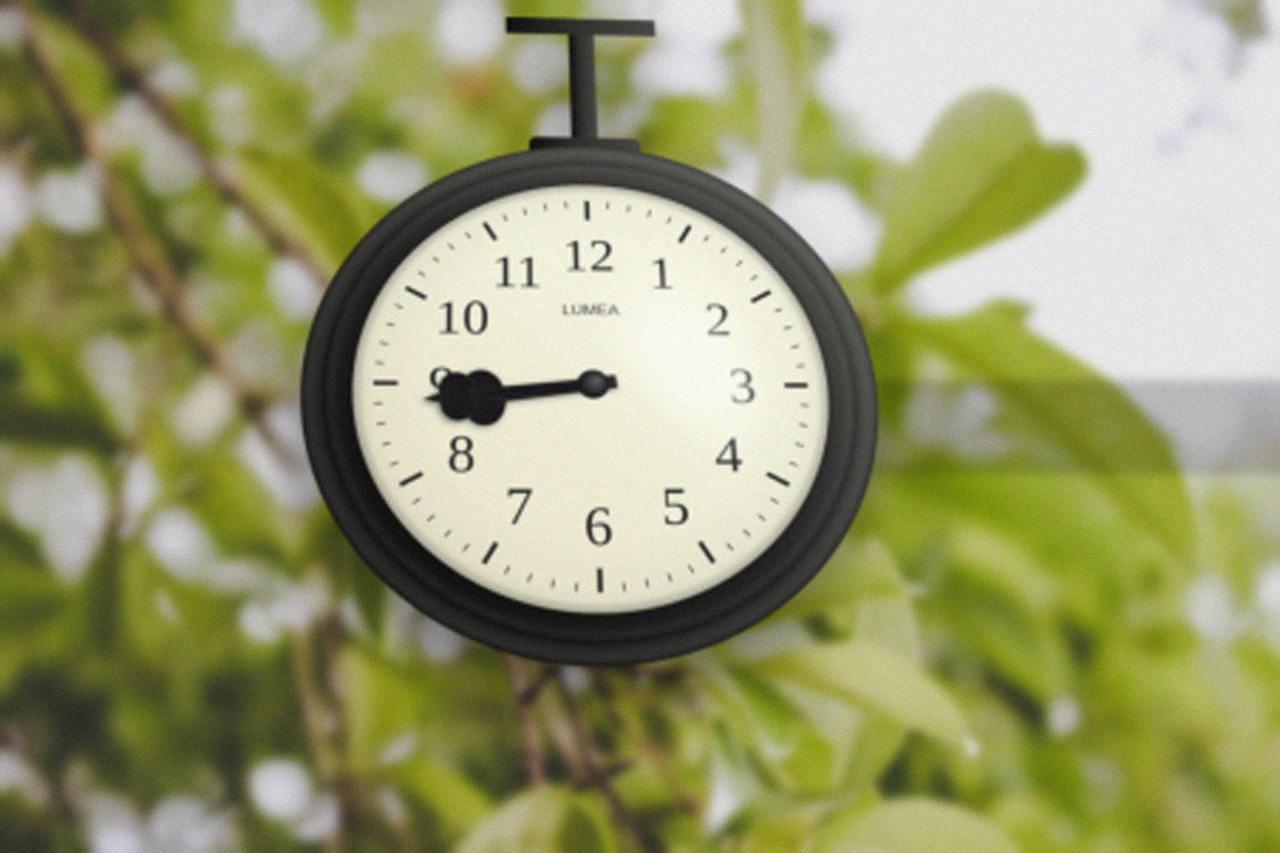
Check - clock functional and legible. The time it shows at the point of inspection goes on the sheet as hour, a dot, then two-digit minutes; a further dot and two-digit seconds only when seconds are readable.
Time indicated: 8.44
